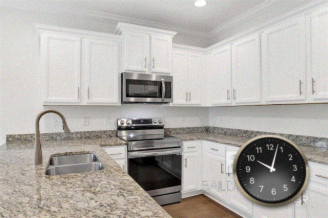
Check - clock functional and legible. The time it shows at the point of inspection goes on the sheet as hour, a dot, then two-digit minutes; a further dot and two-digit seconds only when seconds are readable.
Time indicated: 10.03
